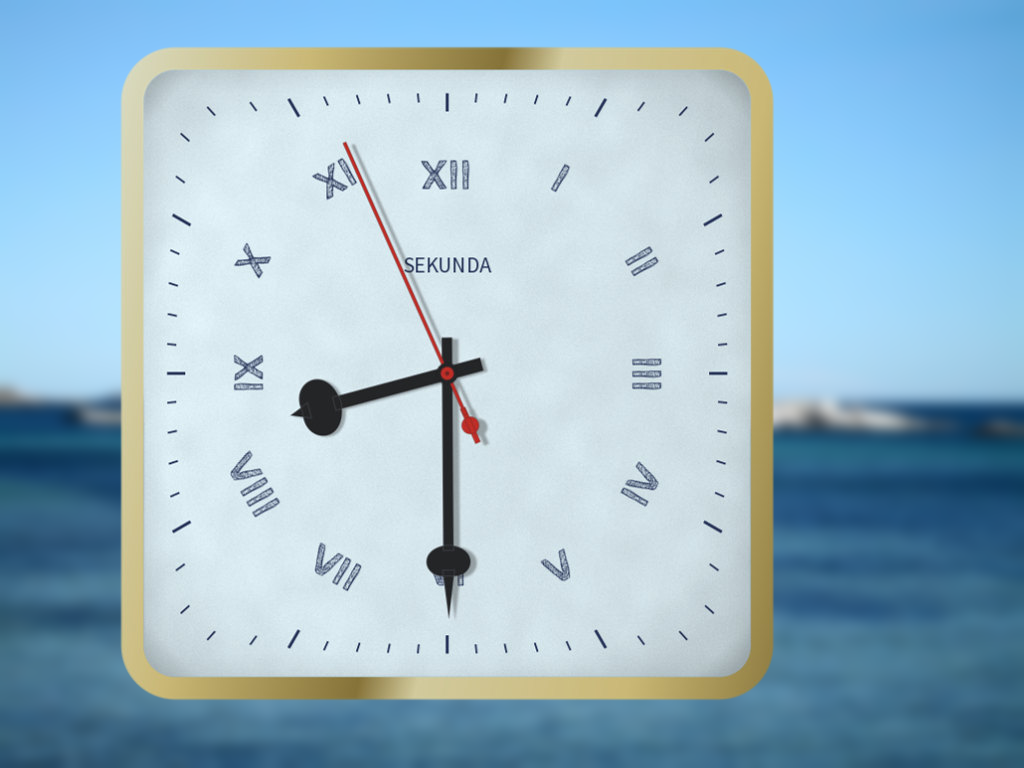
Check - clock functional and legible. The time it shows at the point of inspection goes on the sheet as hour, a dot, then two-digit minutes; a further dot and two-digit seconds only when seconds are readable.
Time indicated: 8.29.56
